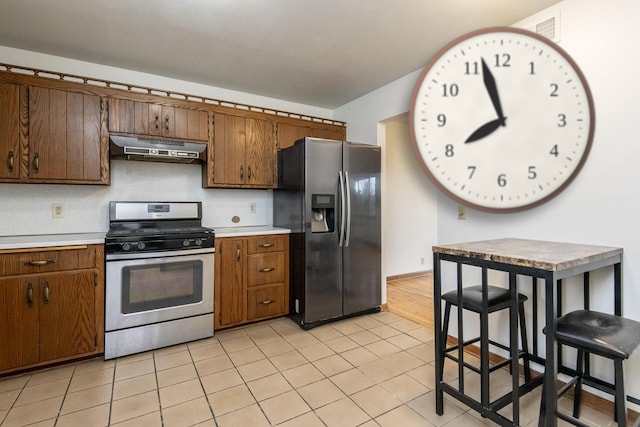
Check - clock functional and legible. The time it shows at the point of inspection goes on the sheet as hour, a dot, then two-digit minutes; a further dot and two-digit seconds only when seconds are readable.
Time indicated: 7.57
